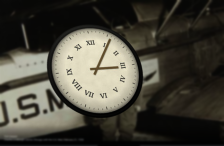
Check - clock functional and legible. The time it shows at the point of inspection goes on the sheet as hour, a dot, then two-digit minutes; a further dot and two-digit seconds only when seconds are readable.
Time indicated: 3.06
